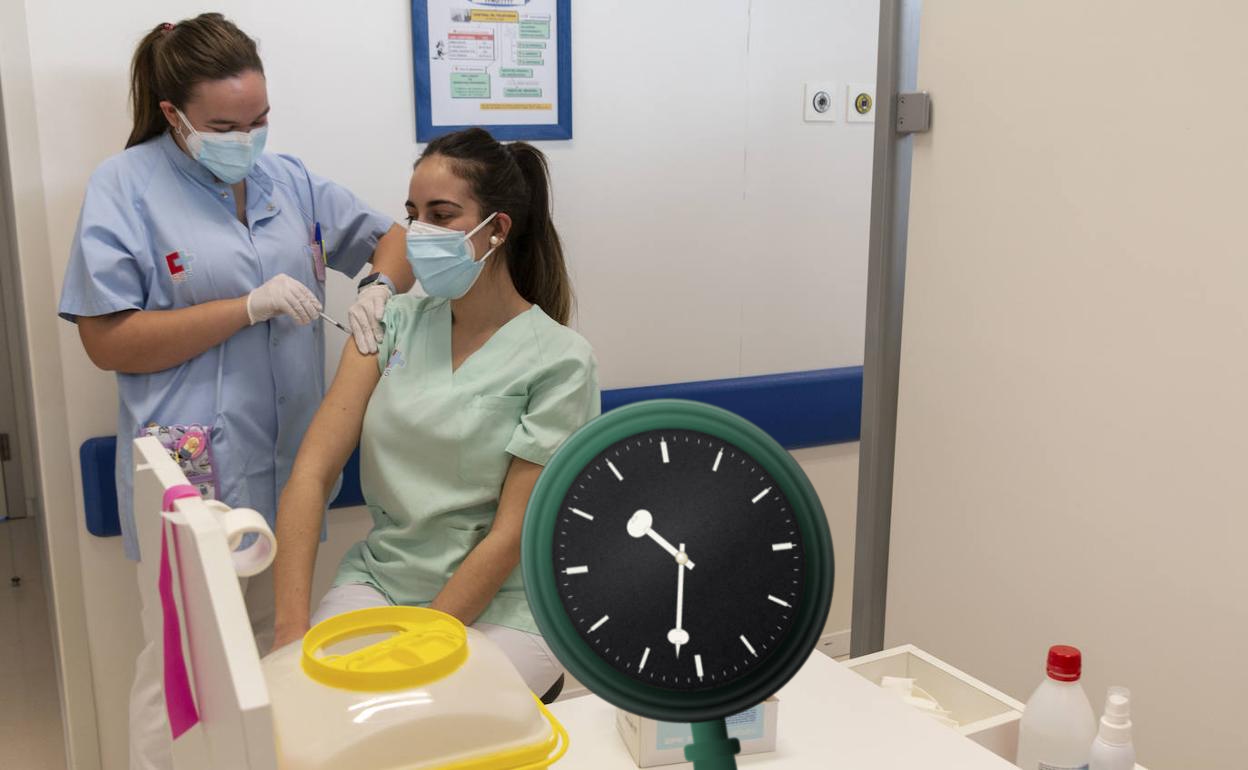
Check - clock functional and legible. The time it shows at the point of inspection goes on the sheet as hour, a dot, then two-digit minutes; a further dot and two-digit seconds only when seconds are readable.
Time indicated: 10.32
